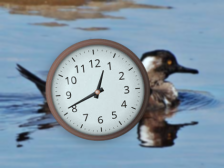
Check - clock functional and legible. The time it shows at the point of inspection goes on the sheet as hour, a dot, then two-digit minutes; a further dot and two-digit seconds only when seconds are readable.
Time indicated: 12.41
